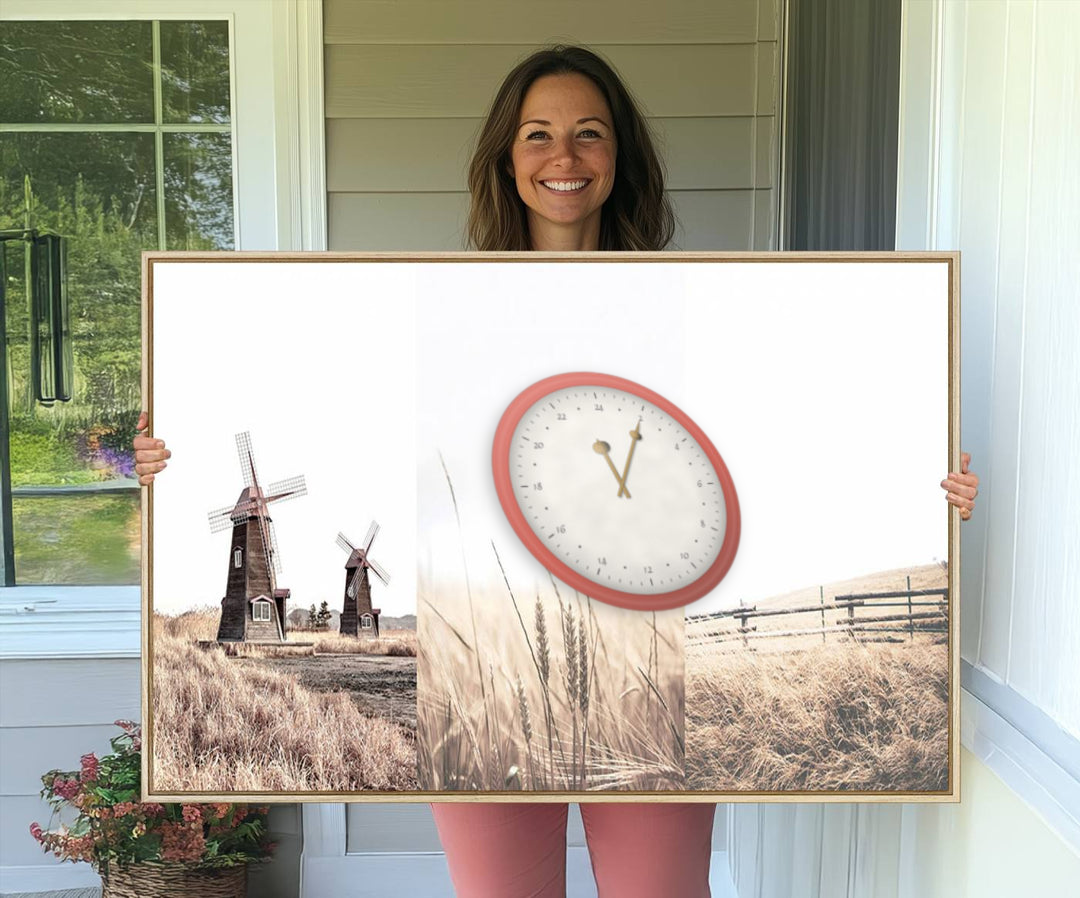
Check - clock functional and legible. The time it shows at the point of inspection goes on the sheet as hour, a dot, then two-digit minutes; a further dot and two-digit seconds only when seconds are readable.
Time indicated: 23.05
